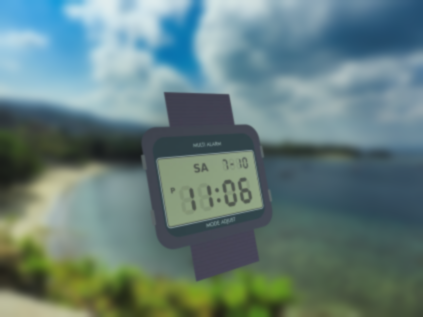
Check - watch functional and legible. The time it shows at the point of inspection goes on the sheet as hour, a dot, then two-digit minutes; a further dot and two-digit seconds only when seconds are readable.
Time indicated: 11.06
